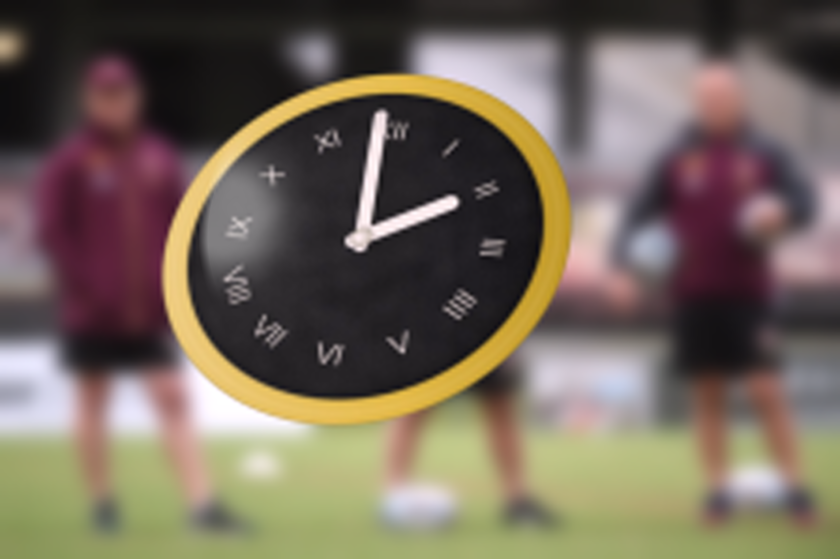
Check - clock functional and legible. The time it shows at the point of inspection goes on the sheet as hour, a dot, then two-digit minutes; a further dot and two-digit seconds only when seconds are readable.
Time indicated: 1.59
